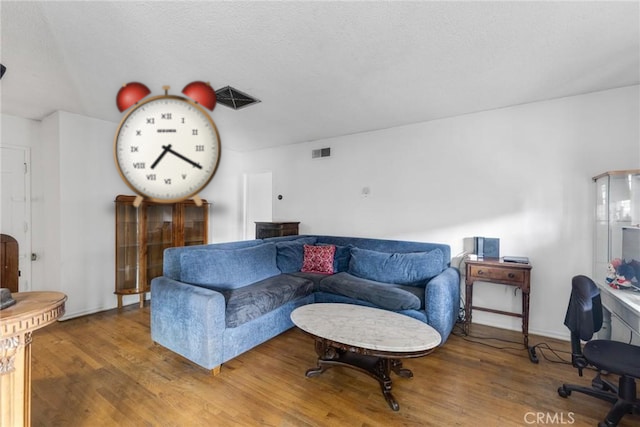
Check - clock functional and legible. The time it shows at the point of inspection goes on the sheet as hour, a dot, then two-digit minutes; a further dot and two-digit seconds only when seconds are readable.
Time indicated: 7.20
